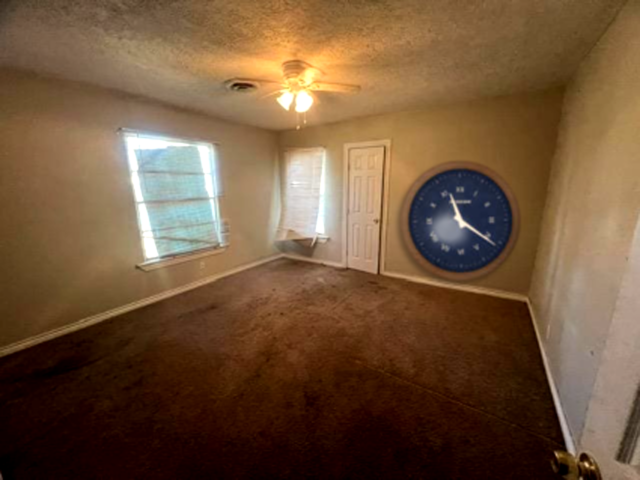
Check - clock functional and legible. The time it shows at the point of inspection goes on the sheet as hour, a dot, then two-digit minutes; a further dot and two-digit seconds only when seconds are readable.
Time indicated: 11.21
